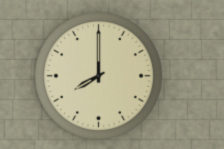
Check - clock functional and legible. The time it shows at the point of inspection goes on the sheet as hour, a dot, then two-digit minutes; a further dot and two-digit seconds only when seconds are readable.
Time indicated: 8.00
